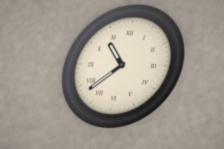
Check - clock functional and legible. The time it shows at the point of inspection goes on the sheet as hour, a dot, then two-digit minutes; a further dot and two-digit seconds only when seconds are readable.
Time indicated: 10.38
